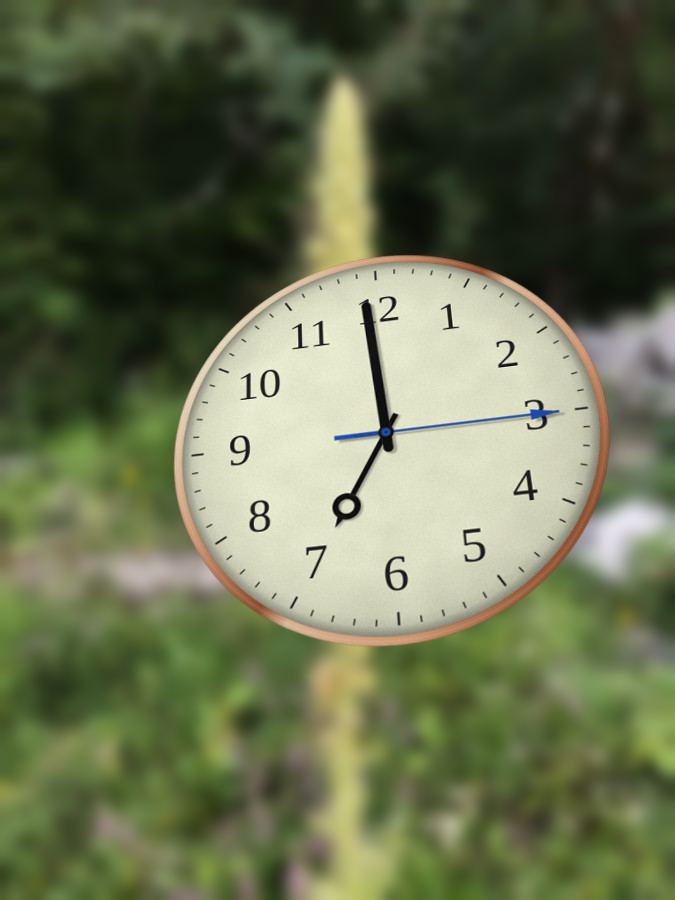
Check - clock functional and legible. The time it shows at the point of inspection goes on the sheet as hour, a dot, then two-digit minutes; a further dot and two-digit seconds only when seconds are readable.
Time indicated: 6.59.15
